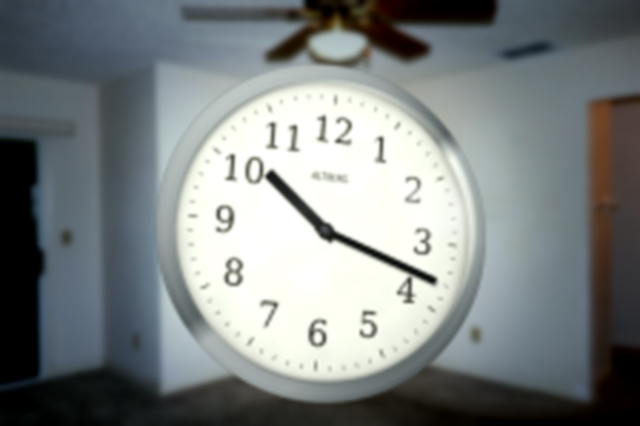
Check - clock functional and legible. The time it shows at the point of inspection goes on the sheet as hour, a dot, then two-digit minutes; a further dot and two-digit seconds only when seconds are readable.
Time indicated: 10.18
